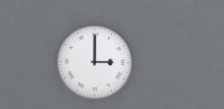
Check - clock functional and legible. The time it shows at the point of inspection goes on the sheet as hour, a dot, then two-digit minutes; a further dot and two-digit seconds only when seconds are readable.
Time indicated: 3.00
